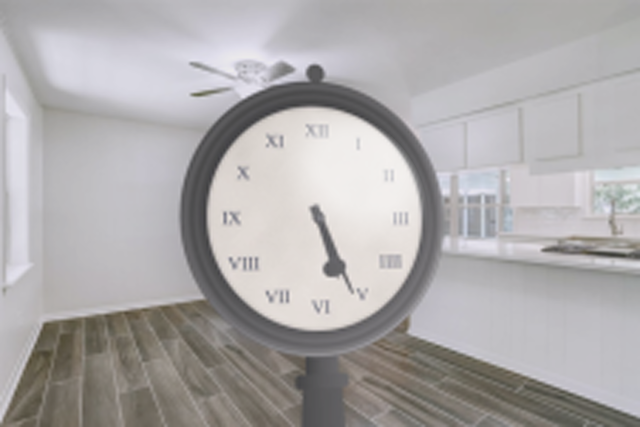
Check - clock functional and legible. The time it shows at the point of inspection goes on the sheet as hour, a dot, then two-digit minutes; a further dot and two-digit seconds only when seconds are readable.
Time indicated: 5.26
